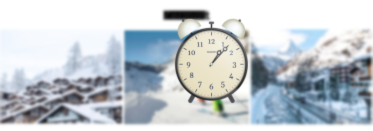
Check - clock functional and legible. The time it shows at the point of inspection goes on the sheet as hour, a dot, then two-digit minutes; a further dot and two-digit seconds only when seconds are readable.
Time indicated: 1.07
